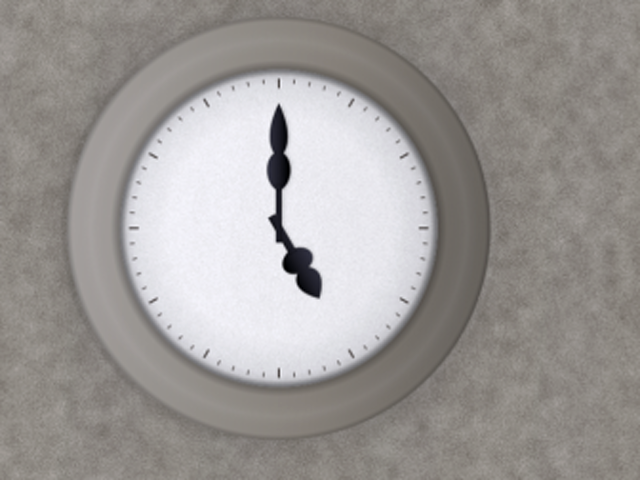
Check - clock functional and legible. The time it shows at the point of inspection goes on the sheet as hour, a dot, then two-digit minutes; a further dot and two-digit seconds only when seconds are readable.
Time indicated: 5.00
